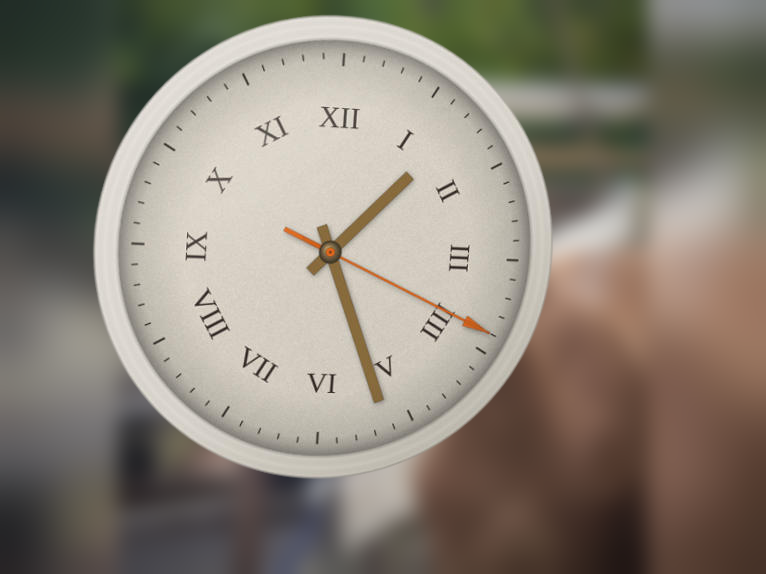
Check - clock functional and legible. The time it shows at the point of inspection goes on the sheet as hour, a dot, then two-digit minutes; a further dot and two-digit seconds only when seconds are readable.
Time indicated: 1.26.19
